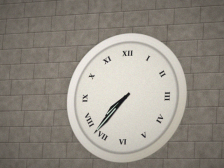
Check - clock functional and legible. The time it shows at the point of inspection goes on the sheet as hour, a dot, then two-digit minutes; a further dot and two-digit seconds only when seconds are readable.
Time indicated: 7.37
